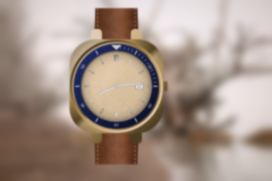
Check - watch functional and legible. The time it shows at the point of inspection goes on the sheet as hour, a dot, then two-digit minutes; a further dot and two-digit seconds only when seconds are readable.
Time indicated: 8.14
